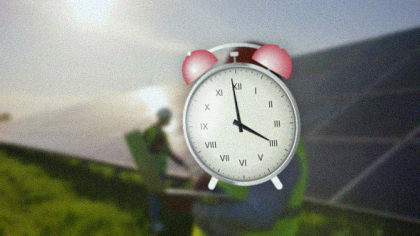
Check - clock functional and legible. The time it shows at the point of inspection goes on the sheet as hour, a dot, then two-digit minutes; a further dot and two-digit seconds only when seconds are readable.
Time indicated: 3.59
